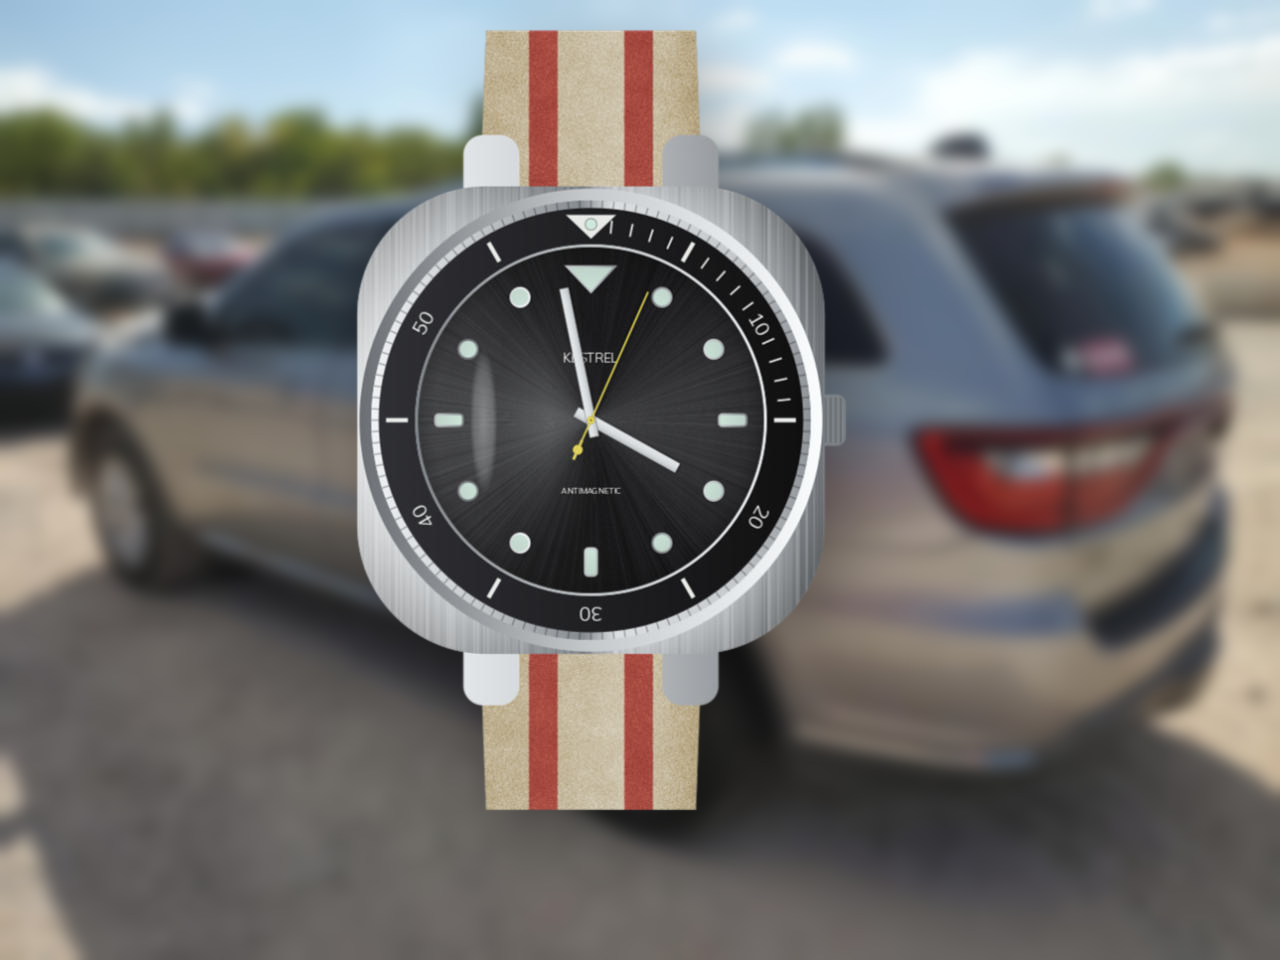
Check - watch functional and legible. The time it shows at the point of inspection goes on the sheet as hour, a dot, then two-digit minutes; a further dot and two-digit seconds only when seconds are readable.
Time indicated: 3.58.04
